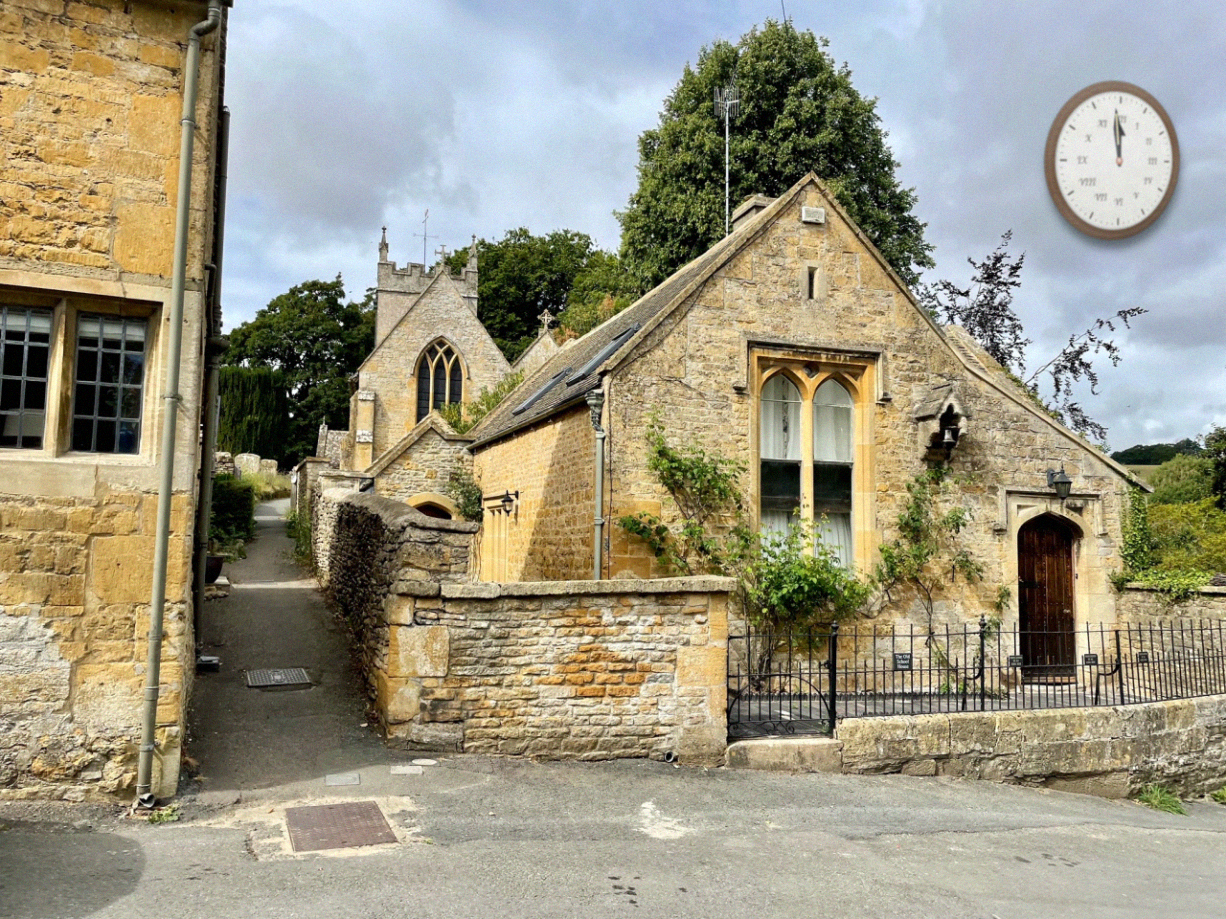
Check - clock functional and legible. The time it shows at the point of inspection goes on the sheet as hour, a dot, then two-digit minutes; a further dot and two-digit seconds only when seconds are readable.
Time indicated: 11.59
